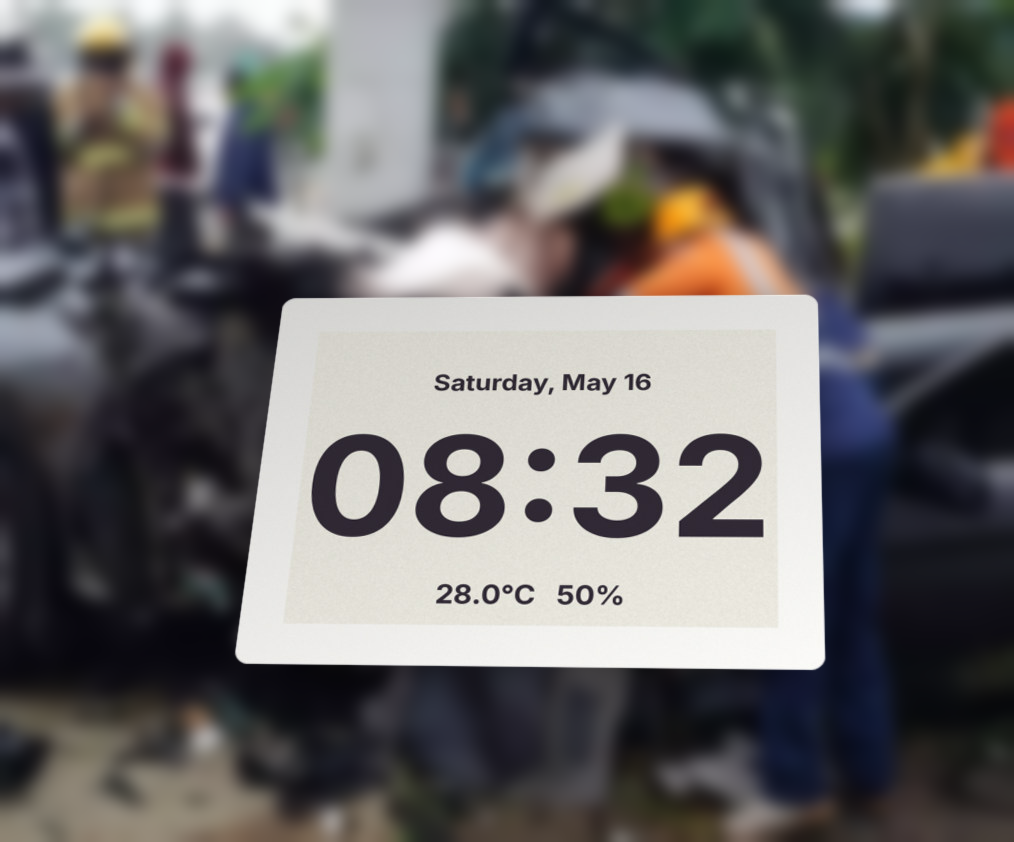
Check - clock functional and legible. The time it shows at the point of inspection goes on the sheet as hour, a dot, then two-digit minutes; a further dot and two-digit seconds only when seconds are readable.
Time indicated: 8.32
